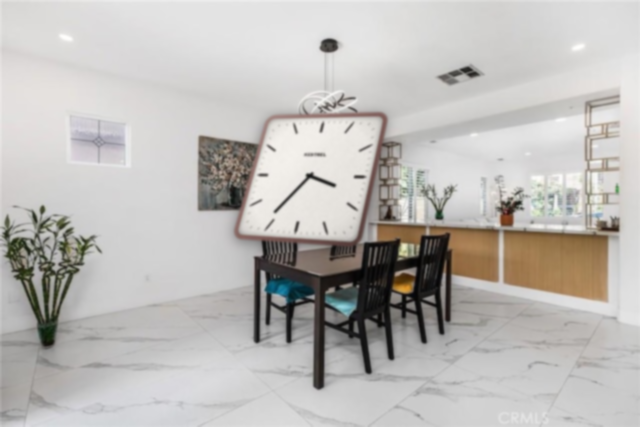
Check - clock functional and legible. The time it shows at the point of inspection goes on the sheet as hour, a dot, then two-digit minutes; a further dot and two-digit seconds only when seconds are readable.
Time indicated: 3.36
